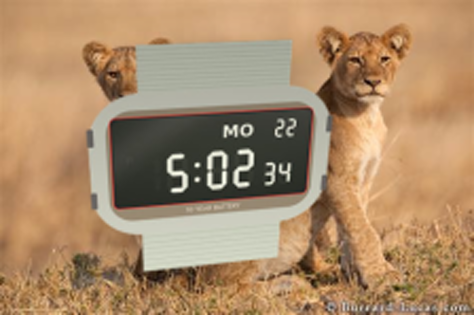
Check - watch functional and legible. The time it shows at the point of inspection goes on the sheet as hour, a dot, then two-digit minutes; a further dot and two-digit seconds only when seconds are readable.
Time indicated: 5.02.34
